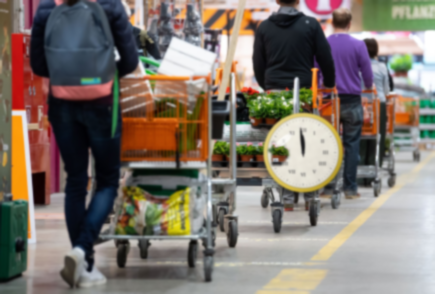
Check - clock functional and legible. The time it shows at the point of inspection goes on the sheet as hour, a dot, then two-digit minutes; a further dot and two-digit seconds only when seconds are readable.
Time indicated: 11.59
